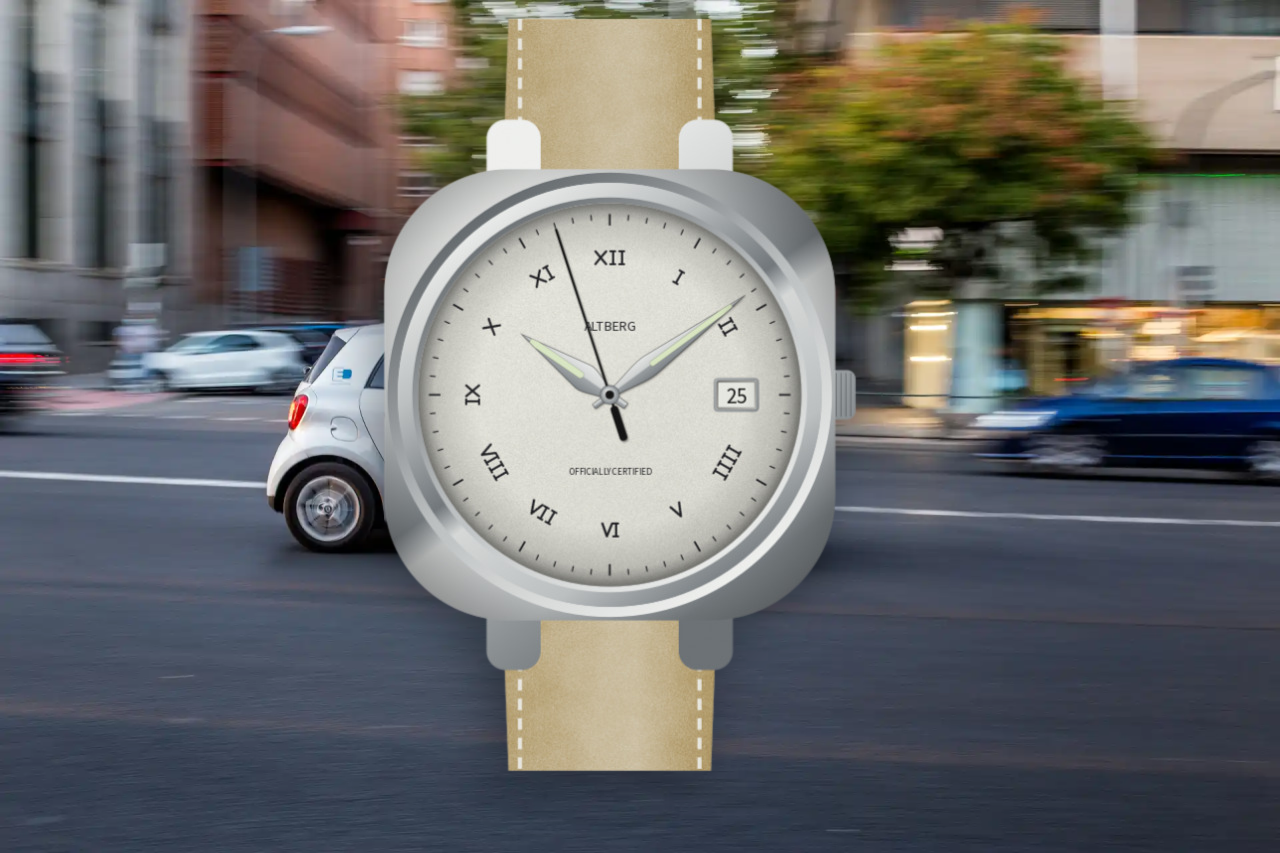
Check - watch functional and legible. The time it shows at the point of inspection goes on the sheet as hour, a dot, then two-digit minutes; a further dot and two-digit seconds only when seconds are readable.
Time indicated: 10.08.57
